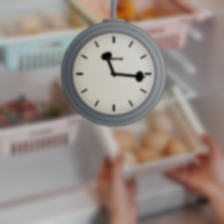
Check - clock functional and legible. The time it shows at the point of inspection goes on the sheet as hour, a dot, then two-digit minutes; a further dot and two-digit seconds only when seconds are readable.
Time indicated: 11.16
